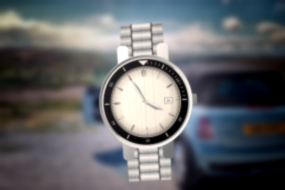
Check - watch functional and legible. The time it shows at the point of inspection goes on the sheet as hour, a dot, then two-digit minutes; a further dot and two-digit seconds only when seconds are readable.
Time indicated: 3.55
